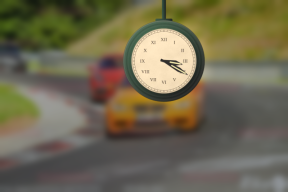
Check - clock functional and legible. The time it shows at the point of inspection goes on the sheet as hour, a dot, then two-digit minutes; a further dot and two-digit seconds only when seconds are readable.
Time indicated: 3.20
